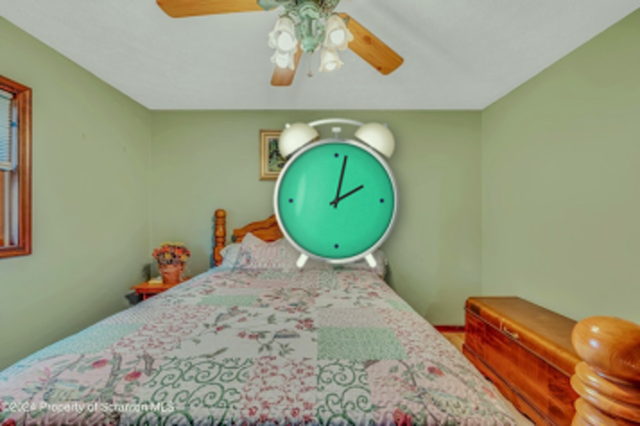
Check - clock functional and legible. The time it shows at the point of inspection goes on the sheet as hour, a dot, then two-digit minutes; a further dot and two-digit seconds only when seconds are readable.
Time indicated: 2.02
